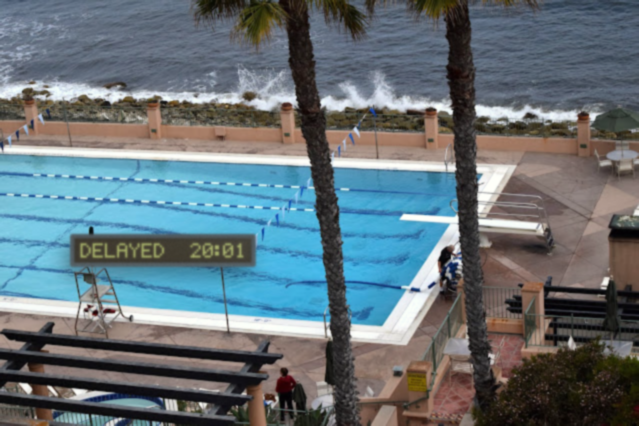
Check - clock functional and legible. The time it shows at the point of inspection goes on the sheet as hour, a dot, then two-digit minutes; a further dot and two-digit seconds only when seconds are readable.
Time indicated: 20.01
